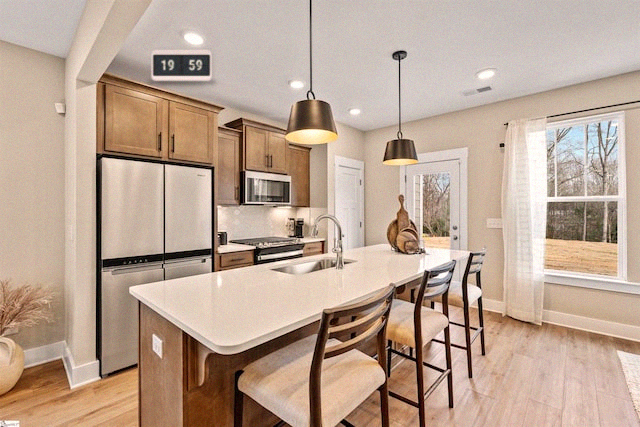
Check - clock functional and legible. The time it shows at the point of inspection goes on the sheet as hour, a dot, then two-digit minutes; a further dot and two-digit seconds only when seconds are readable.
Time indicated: 19.59
